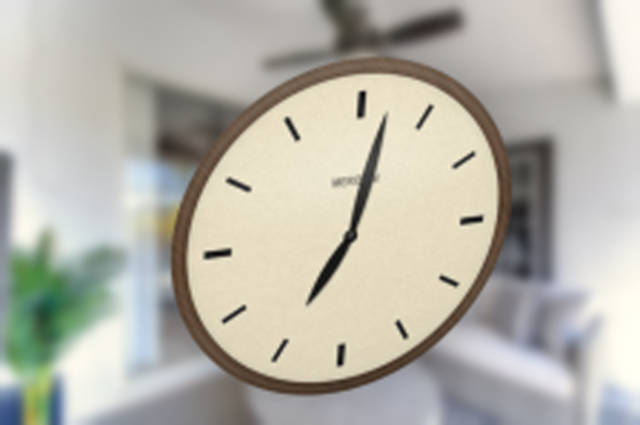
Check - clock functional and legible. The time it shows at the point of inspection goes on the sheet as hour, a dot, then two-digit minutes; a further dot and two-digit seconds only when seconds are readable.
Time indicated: 7.02
